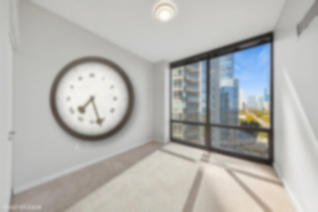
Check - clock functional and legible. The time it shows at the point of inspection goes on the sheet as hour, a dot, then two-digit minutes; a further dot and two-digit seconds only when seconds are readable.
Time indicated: 7.27
